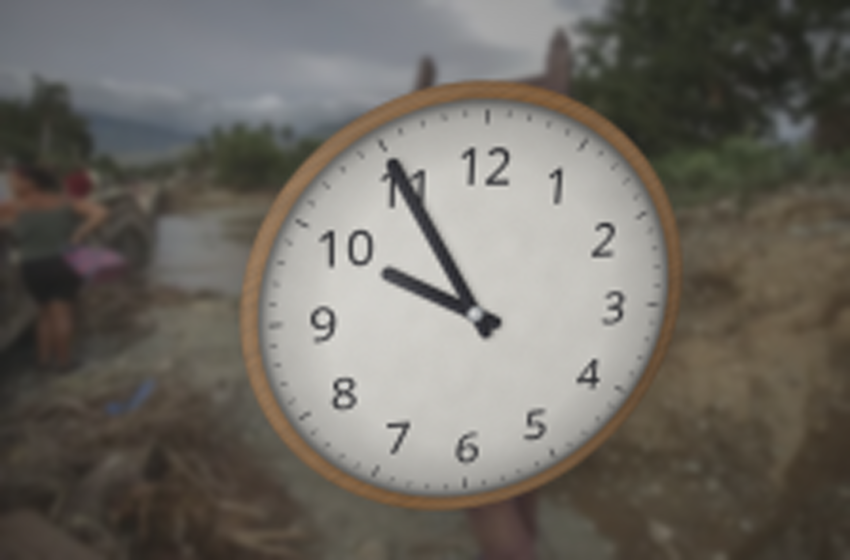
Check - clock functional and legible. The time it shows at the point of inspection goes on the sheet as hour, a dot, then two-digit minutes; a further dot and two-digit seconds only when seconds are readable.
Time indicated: 9.55
